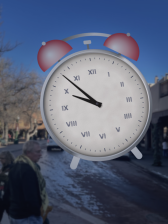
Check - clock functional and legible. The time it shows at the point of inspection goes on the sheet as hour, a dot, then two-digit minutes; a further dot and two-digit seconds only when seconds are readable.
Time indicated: 9.53
